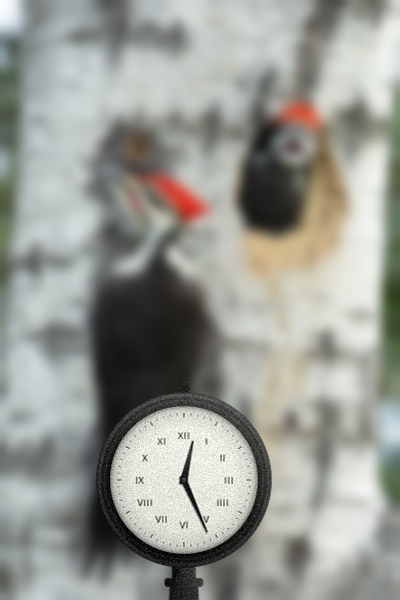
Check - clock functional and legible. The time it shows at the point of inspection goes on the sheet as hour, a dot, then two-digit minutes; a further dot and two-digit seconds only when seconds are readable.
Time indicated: 12.26
